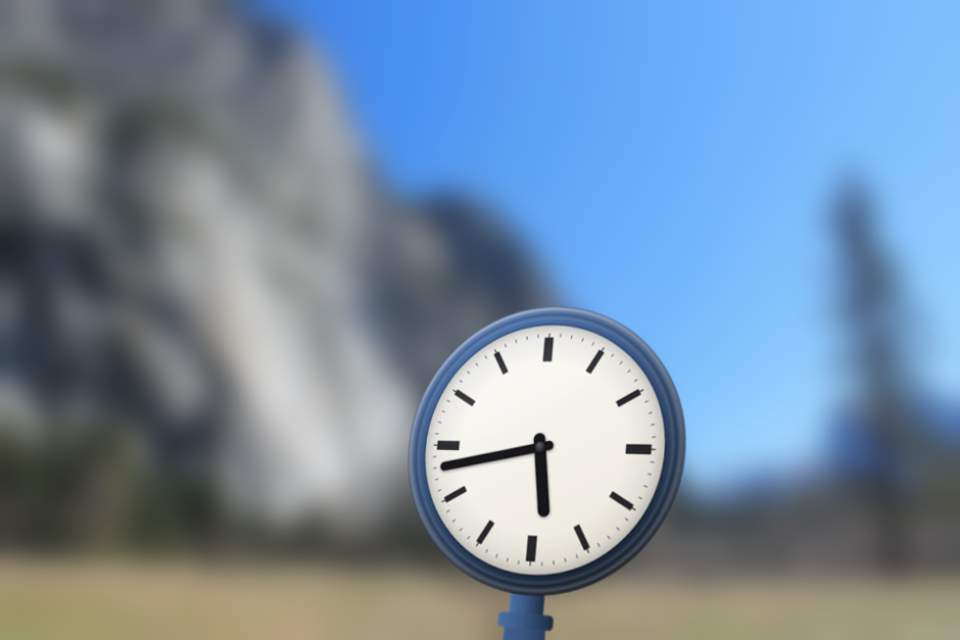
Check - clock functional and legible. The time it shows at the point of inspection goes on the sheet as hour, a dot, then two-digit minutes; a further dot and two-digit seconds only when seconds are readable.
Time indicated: 5.43
